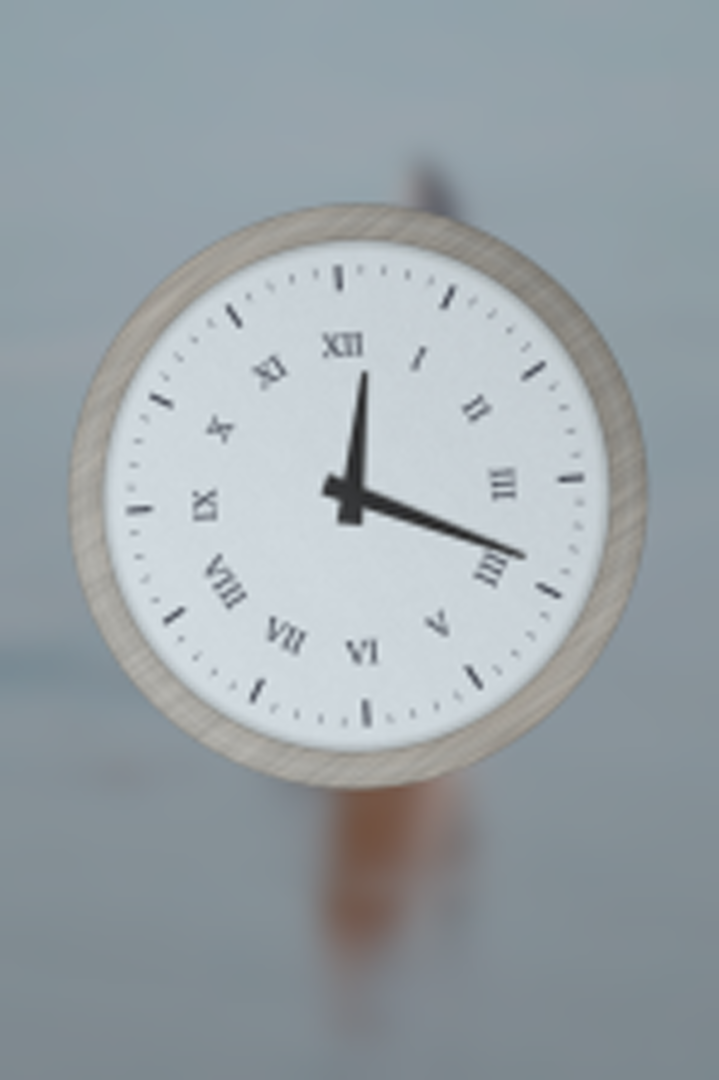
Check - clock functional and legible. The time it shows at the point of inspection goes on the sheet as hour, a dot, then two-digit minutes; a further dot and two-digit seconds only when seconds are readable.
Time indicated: 12.19
